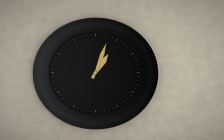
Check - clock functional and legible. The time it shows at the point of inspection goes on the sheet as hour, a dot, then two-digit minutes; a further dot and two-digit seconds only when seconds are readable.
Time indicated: 1.03
